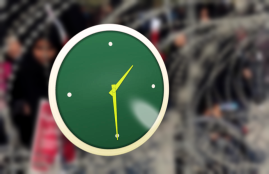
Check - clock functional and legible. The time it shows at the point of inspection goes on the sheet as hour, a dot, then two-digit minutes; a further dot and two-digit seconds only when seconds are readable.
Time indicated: 1.30
